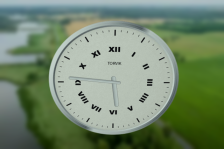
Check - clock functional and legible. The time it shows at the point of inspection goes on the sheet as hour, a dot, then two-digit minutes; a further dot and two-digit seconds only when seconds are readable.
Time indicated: 5.46
